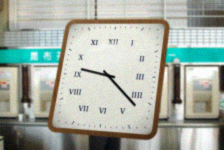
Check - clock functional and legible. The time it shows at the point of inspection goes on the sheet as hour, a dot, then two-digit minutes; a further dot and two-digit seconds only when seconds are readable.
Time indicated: 9.22
